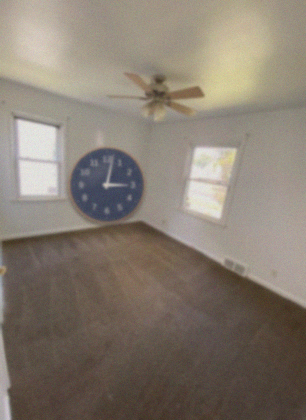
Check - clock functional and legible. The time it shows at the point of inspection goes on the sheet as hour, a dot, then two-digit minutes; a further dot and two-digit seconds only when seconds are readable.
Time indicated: 3.02
